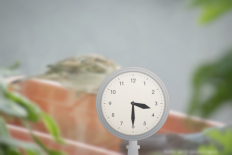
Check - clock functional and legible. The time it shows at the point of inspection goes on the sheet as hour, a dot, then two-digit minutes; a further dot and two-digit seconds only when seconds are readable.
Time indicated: 3.30
